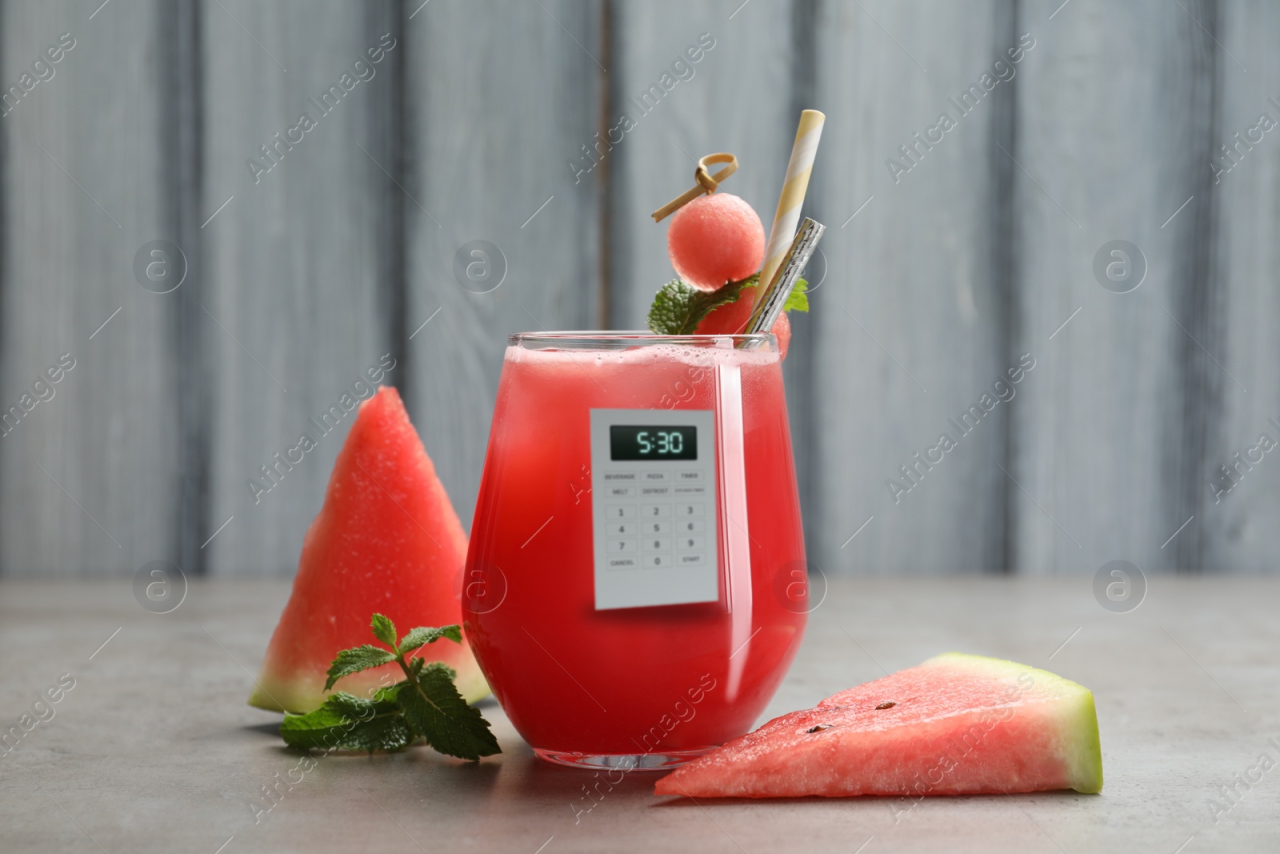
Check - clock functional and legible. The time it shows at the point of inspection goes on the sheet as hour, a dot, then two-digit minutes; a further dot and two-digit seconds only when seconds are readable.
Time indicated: 5.30
